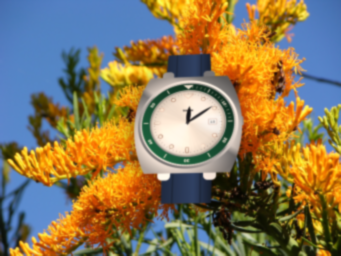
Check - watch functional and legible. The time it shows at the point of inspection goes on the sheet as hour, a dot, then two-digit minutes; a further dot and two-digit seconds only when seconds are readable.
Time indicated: 12.09
